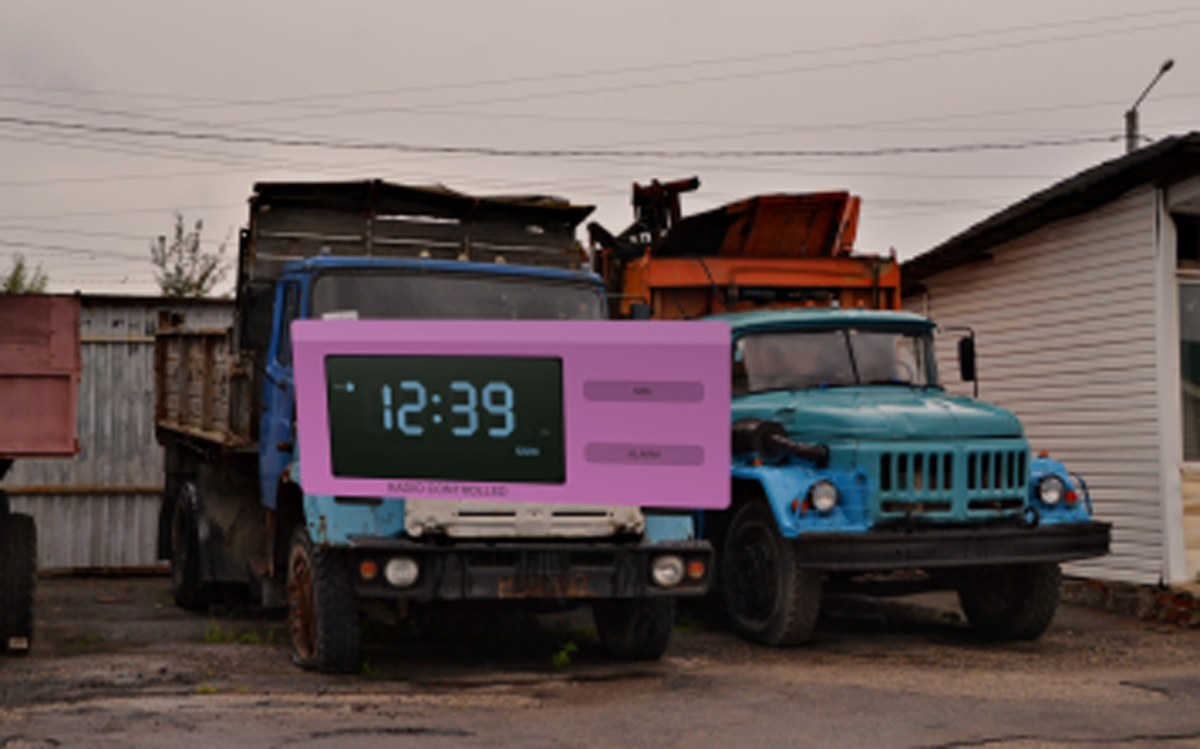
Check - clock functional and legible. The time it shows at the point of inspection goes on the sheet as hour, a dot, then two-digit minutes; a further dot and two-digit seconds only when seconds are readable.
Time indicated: 12.39
